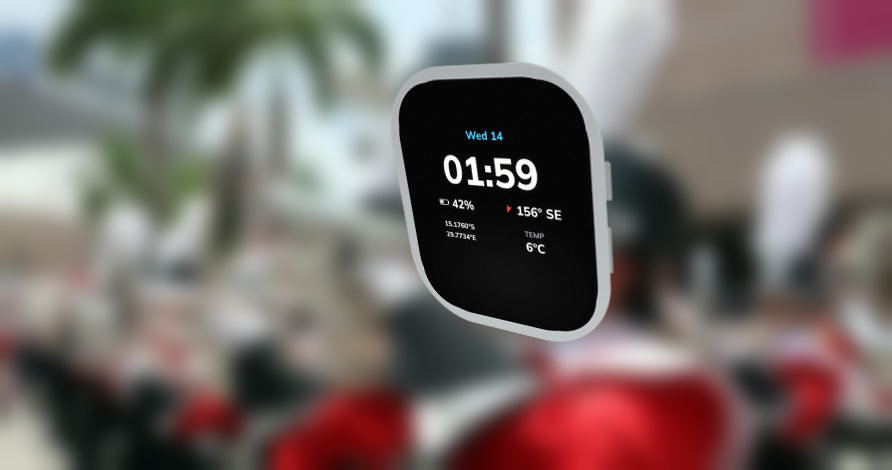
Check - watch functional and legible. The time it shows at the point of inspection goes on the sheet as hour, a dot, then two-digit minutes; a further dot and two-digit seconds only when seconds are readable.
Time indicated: 1.59
